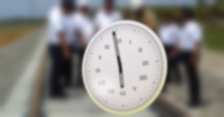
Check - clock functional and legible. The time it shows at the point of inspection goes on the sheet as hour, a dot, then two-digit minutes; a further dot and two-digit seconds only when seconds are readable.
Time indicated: 5.59
